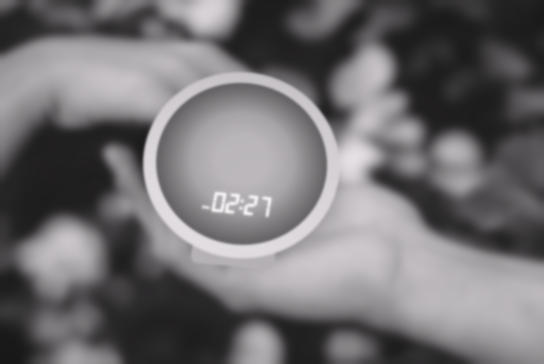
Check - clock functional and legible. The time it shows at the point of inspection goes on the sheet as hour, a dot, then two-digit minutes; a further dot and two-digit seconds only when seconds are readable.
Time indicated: 2.27
